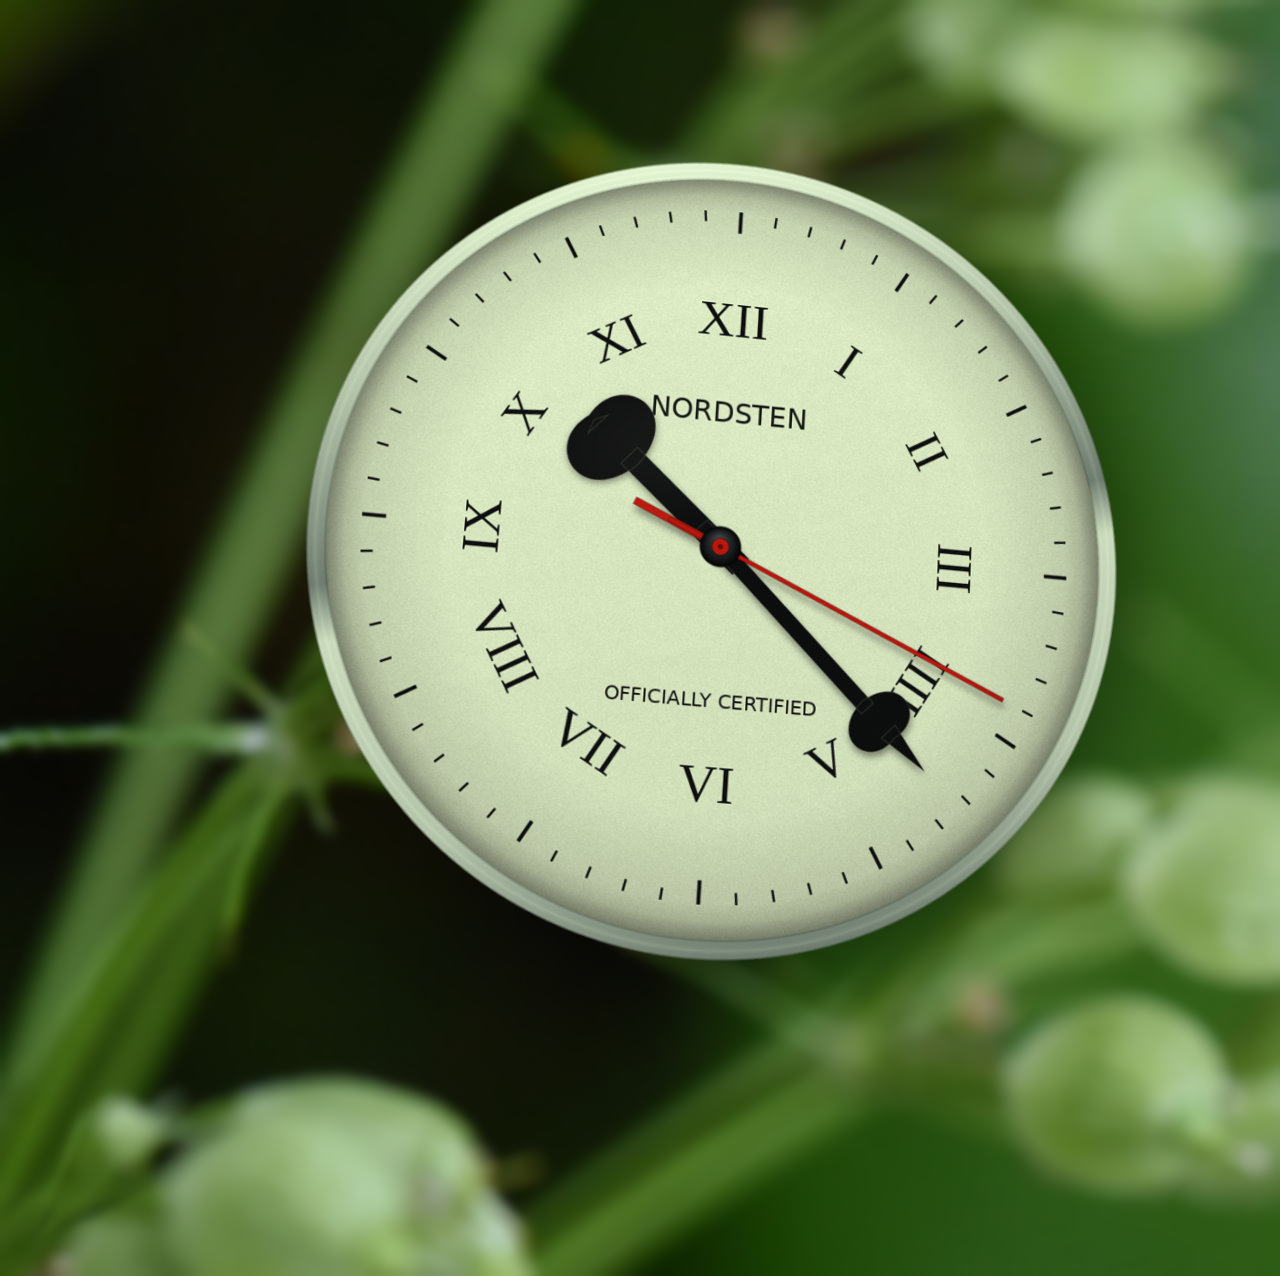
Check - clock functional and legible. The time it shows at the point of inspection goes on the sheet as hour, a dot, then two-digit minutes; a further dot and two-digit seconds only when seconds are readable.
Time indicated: 10.22.19
